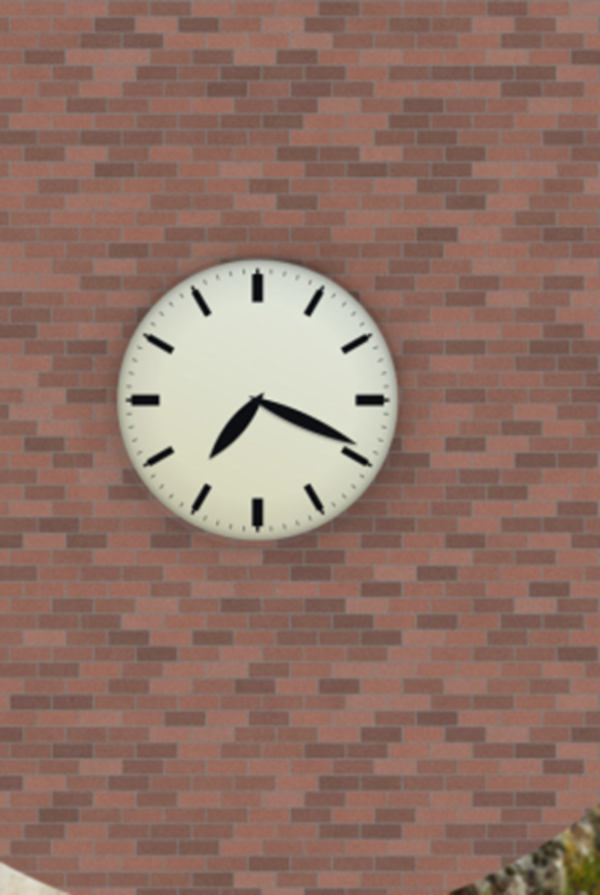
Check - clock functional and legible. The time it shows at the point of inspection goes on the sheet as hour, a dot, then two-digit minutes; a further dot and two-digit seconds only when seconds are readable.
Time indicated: 7.19
